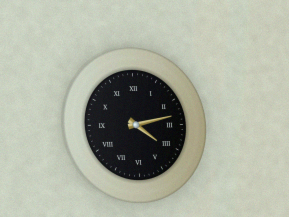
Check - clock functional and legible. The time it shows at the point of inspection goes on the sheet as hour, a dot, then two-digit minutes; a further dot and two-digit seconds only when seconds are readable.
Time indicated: 4.13
